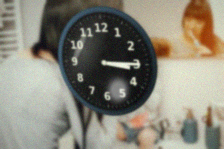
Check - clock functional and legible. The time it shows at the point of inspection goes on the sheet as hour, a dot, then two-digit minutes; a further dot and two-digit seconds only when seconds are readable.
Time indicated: 3.15
